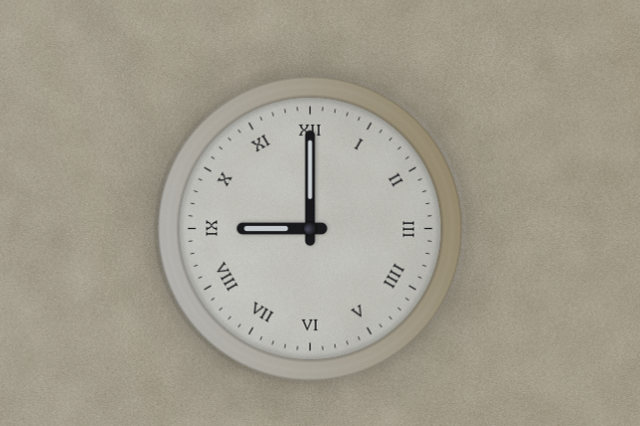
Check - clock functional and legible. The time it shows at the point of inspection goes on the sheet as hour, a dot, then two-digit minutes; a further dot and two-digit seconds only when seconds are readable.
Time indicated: 9.00
